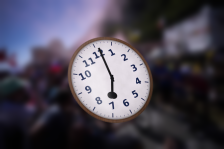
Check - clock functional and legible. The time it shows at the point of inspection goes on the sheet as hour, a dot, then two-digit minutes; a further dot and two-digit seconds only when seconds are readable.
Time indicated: 7.01
